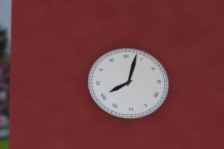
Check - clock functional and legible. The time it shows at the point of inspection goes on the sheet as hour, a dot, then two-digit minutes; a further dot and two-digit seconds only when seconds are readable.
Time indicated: 8.03
